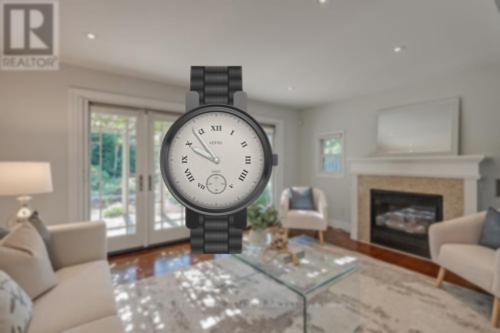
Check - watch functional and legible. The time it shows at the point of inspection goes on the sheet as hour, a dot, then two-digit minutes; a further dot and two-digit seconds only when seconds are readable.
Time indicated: 9.54
